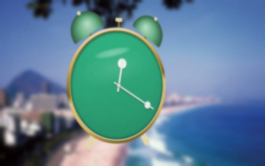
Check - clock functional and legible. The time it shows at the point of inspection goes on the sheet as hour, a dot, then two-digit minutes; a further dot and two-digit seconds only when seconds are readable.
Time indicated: 12.20
